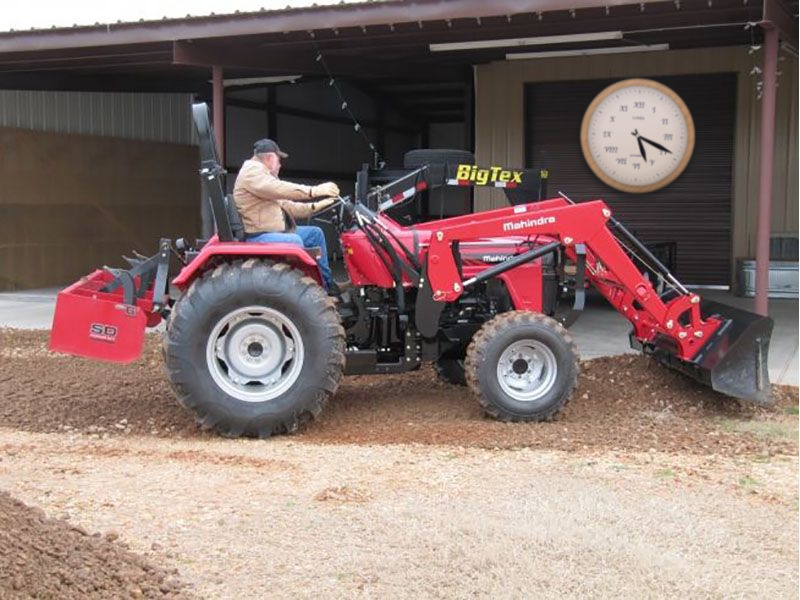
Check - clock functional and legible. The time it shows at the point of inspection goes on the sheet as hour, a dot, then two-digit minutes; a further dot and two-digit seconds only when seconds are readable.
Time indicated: 5.19
